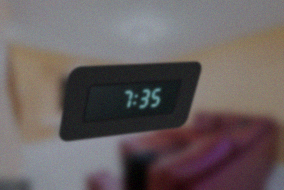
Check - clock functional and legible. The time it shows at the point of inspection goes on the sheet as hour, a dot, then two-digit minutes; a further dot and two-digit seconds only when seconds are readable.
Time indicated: 7.35
